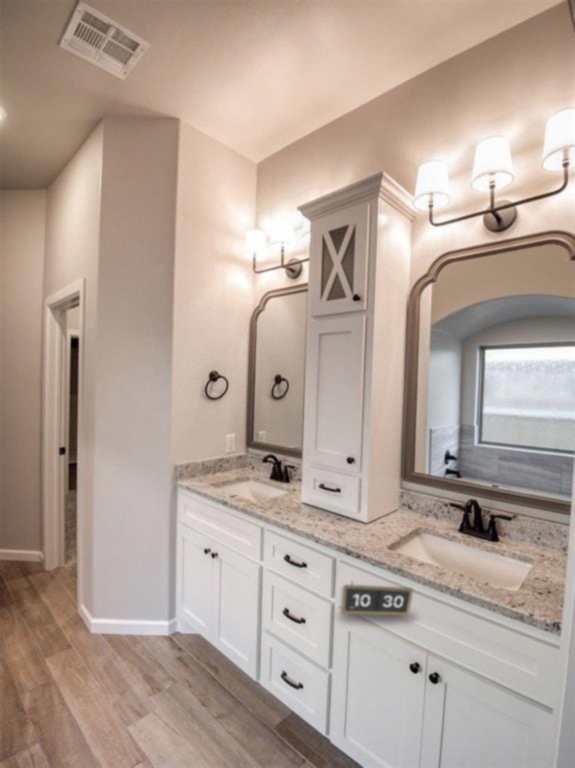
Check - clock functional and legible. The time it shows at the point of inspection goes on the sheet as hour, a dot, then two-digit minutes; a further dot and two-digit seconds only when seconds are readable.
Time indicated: 10.30
